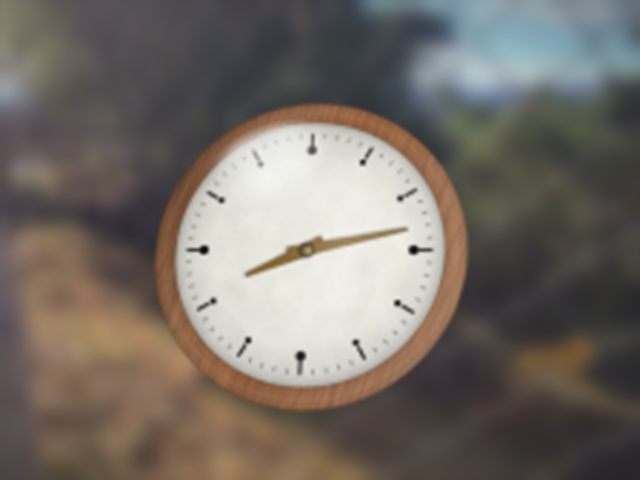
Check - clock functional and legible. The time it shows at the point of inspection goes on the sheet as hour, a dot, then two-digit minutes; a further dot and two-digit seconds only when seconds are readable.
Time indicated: 8.13
